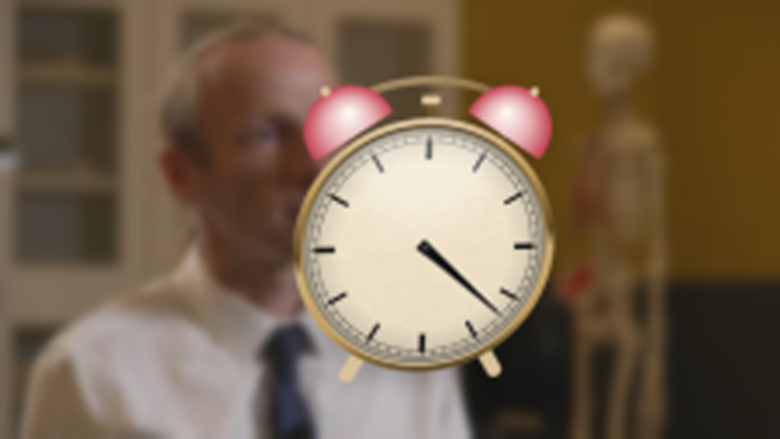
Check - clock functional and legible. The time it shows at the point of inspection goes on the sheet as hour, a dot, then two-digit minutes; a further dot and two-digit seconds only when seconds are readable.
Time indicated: 4.22
